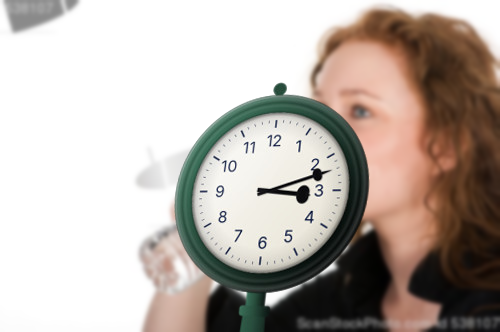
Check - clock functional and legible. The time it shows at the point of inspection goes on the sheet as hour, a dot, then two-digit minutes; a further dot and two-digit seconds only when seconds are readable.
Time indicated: 3.12
